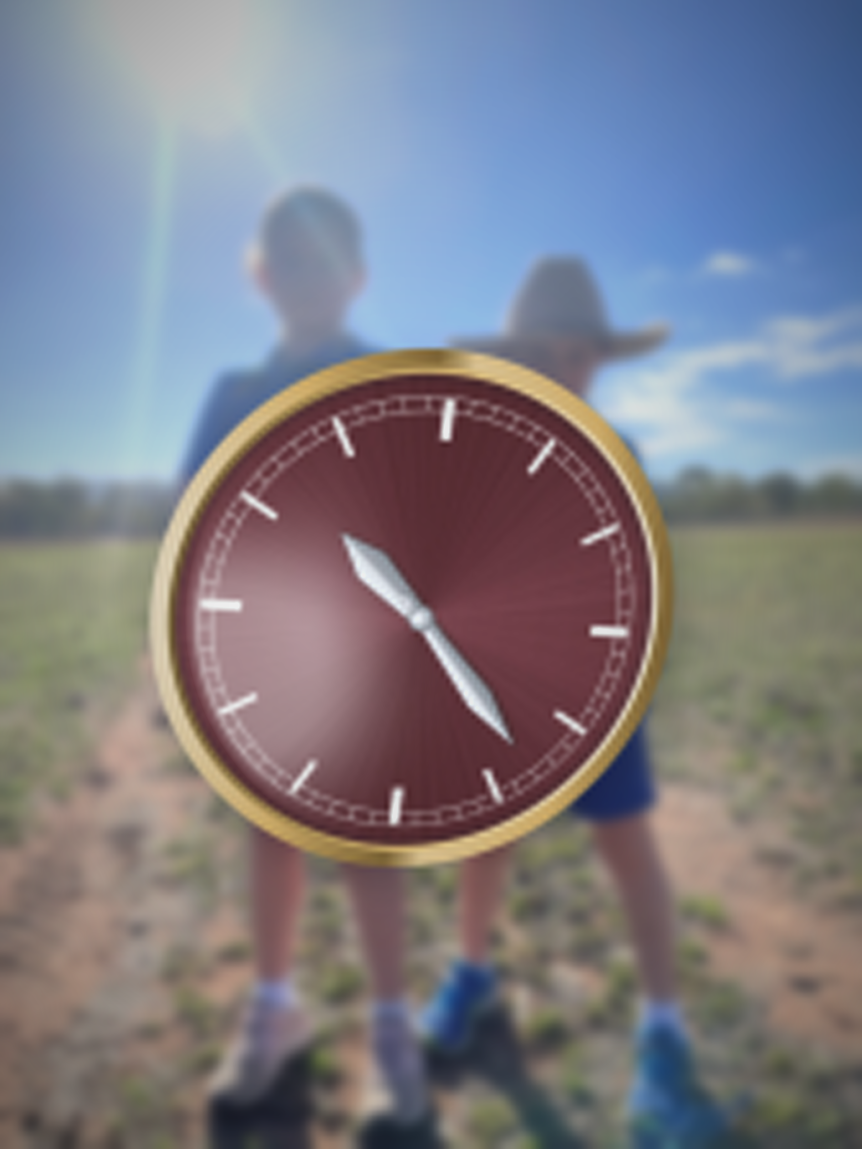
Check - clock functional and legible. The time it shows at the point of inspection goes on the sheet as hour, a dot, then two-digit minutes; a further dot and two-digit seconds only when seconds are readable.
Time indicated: 10.23
